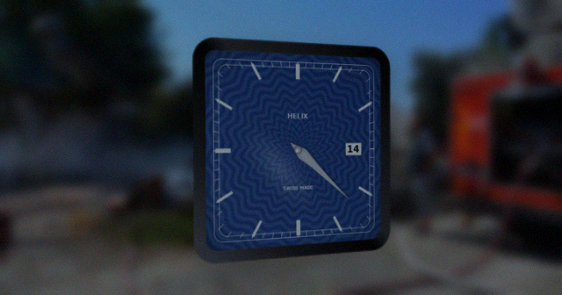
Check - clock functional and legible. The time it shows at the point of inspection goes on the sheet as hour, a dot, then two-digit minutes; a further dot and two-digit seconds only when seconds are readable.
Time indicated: 4.22
